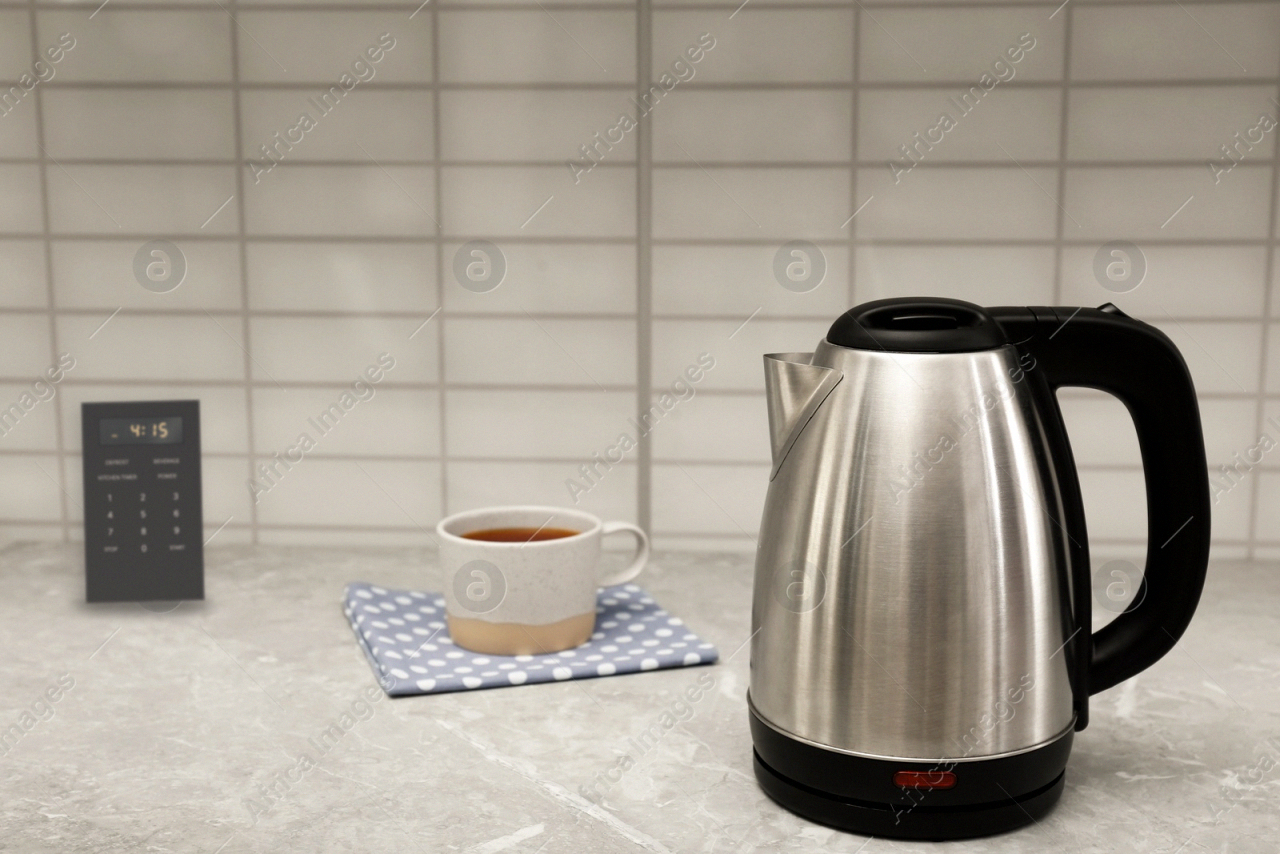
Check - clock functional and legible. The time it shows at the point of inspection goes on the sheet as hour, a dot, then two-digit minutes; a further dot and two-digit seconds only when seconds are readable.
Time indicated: 4.15
